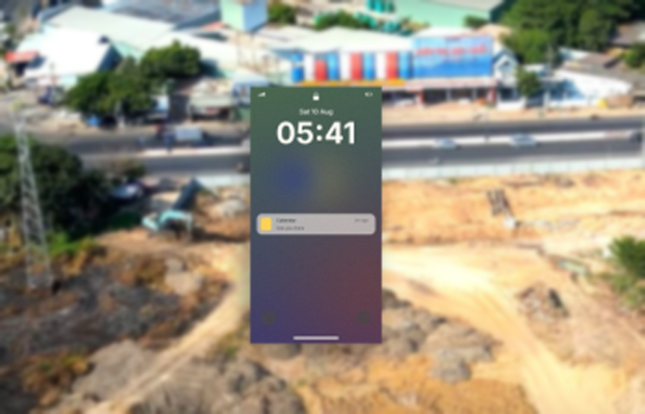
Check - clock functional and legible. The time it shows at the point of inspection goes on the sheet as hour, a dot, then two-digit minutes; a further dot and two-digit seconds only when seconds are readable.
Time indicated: 5.41
